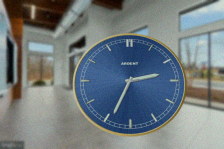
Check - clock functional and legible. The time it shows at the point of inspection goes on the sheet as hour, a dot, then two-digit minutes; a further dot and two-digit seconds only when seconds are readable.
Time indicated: 2.34
